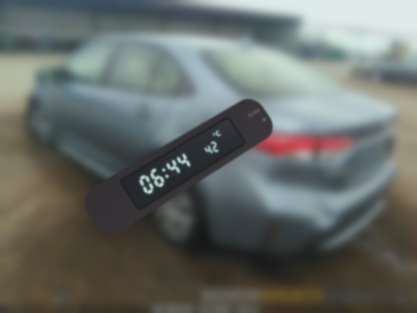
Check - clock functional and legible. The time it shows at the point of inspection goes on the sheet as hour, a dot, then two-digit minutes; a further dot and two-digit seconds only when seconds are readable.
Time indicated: 6.44
